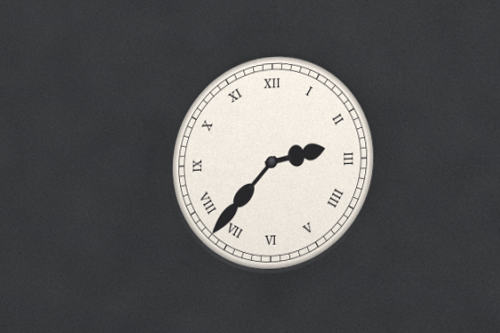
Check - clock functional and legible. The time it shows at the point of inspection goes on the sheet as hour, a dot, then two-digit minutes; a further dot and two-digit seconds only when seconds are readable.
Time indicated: 2.37
